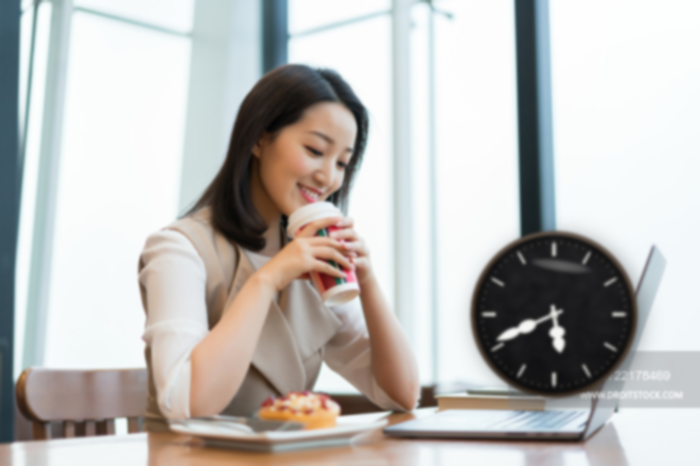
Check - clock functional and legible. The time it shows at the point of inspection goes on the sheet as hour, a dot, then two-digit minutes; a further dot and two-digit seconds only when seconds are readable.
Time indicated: 5.41
